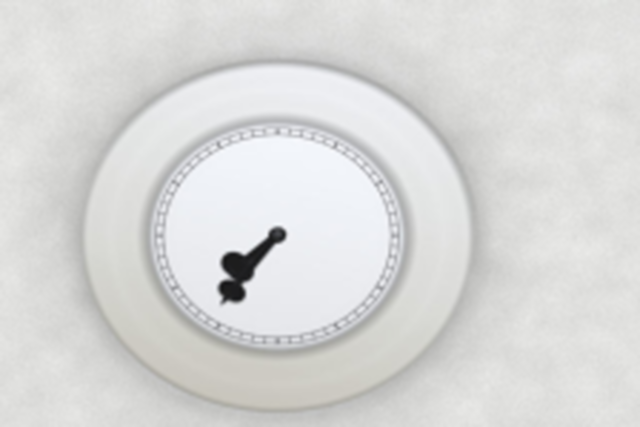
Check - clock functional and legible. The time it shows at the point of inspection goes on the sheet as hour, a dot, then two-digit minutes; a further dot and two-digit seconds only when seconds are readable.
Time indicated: 7.36
